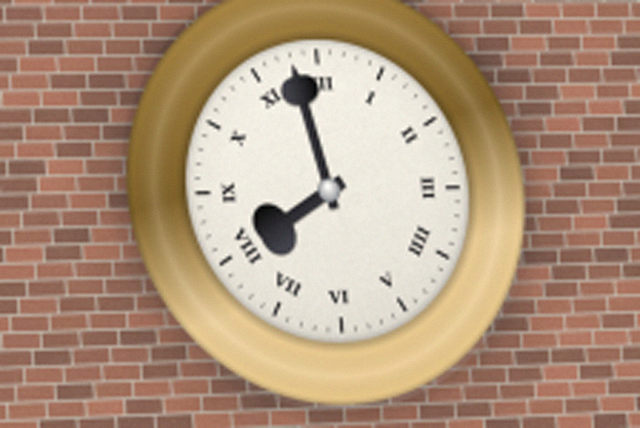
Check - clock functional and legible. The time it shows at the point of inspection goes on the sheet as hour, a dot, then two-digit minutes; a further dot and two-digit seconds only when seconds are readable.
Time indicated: 7.58
